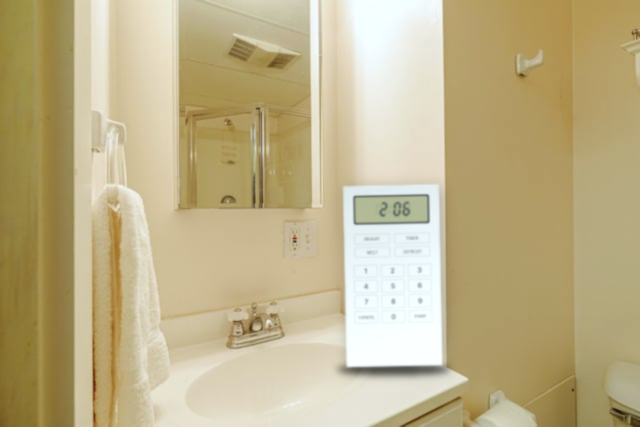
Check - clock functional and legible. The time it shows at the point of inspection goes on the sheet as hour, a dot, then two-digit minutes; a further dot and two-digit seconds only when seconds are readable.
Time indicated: 2.06
